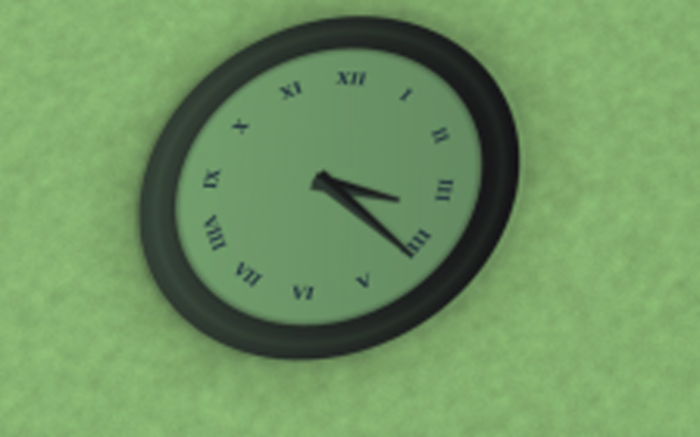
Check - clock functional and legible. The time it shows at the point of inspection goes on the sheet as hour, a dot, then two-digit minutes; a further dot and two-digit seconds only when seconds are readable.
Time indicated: 3.21
